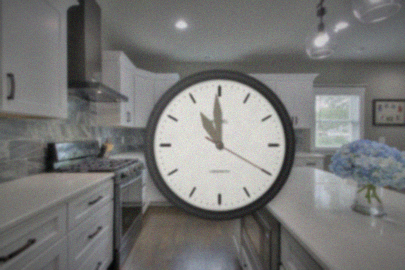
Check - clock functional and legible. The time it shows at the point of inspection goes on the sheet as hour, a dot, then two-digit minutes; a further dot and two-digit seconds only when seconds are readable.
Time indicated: 10.59.20
